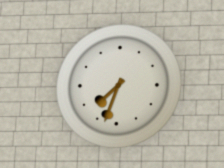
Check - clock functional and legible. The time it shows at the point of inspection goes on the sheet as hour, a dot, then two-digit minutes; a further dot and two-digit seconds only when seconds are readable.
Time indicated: 7.33
